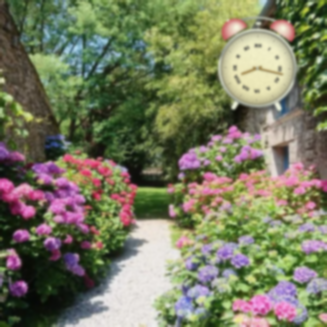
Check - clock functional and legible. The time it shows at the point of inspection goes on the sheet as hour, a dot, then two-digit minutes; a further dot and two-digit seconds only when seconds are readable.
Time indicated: 8.17
